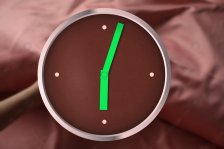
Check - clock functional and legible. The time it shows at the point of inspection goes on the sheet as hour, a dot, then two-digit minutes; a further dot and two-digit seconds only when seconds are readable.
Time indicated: 6.03
